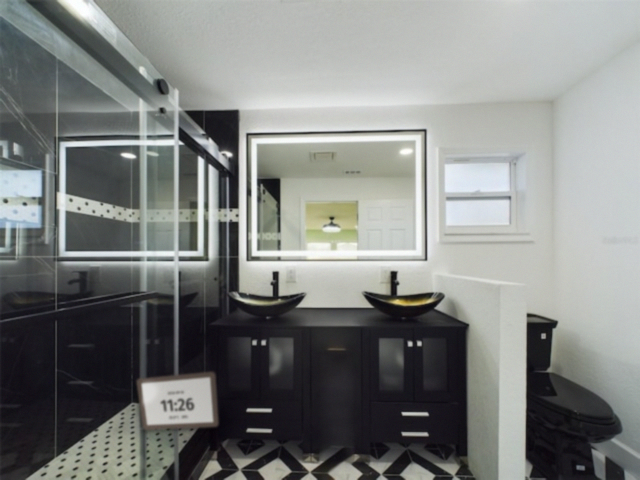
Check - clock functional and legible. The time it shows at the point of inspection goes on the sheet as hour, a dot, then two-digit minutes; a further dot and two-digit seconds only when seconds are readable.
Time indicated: 11.26
